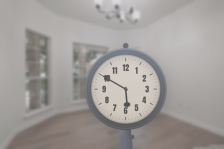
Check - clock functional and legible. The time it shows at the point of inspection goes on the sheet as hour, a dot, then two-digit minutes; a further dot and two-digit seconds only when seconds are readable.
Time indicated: 5.50
